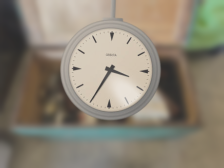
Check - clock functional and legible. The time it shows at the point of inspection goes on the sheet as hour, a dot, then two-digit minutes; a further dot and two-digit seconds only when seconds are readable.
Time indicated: 3.35
